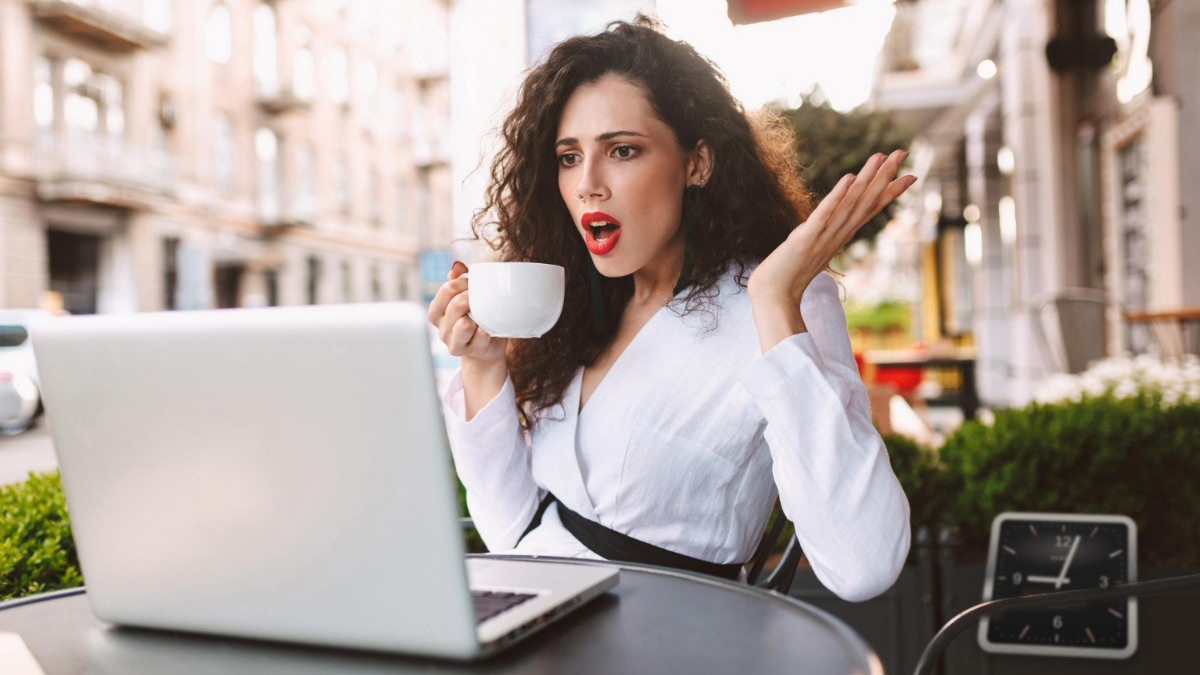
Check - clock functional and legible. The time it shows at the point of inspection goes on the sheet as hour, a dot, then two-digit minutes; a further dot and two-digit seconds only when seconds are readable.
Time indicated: 9.03
